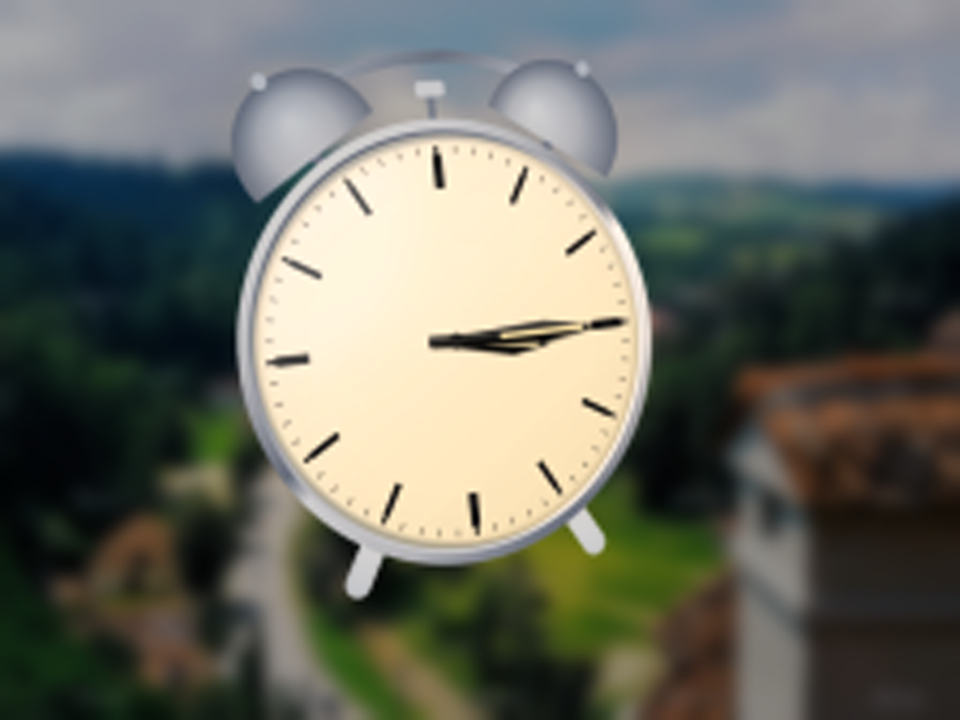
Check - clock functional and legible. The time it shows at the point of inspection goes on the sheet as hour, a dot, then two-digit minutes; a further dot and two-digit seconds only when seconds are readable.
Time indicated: 3.15
